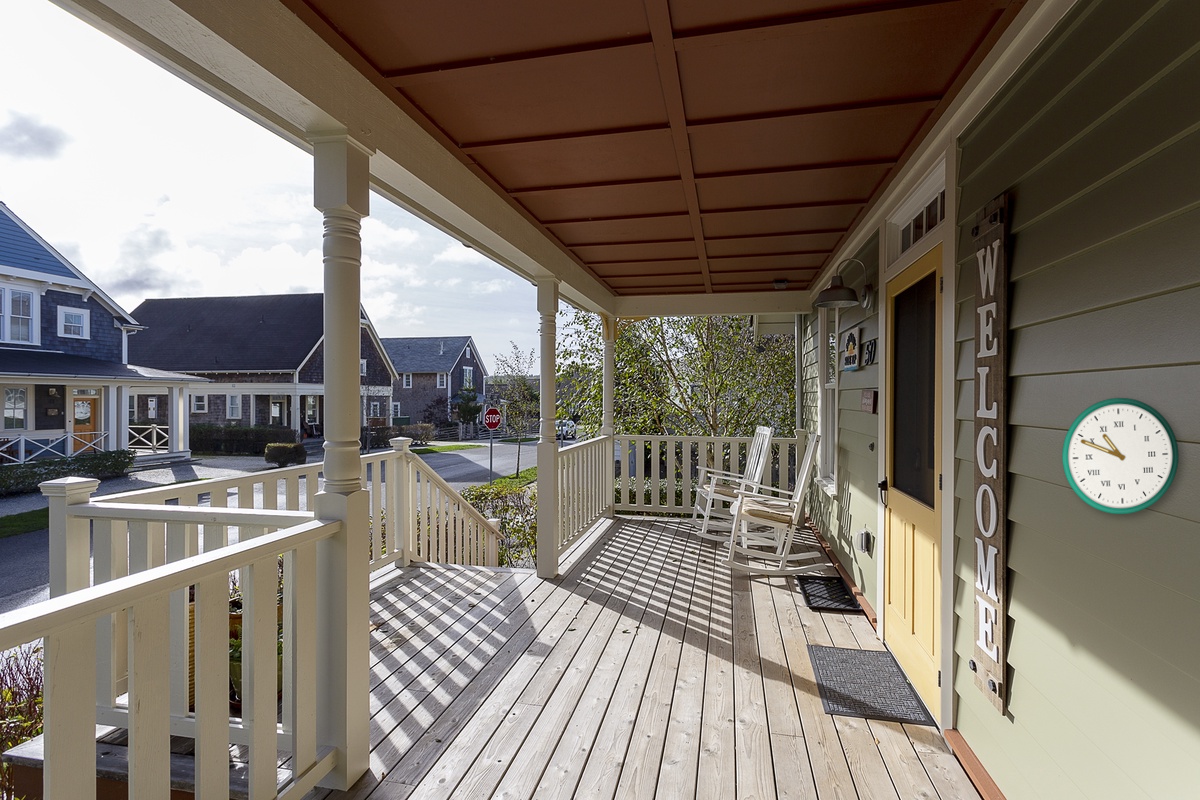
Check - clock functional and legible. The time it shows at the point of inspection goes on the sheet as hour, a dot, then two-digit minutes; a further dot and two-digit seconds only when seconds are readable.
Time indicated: 10.49
